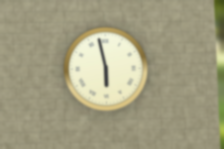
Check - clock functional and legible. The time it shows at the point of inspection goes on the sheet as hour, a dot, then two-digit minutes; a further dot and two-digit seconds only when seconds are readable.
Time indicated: 5.58
